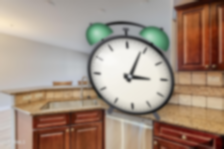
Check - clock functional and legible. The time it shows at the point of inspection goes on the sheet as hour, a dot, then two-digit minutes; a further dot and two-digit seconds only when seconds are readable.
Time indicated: 3.04
